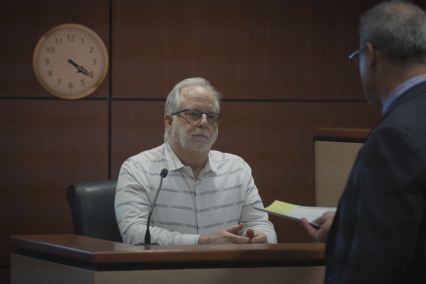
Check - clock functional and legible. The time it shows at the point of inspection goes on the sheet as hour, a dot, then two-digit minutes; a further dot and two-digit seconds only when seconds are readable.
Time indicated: 4.21
